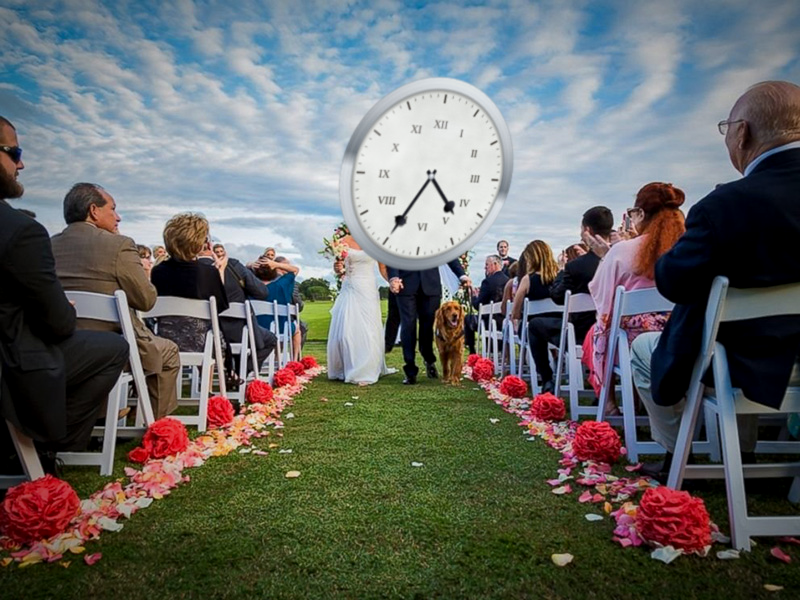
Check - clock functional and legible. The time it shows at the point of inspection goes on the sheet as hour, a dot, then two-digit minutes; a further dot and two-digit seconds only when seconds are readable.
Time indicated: 4.35
